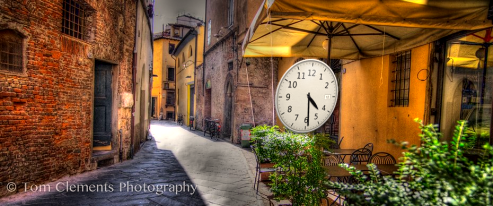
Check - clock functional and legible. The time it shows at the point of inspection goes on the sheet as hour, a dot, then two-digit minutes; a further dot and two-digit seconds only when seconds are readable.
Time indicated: 4.29
